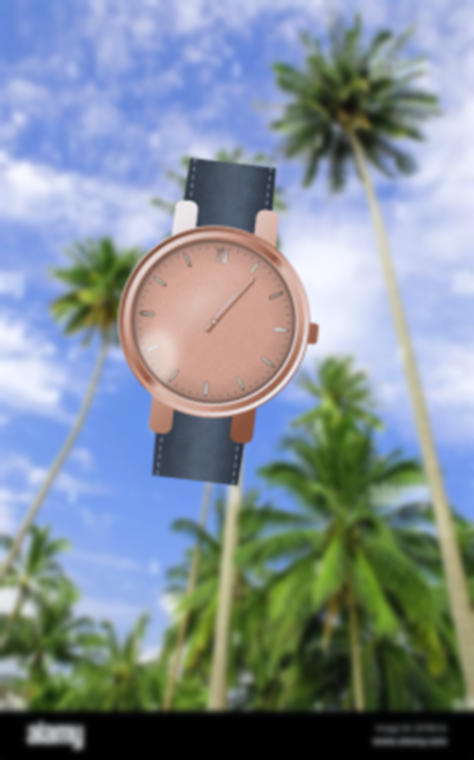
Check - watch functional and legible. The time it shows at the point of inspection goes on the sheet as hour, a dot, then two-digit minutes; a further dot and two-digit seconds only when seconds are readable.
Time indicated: 1.06
